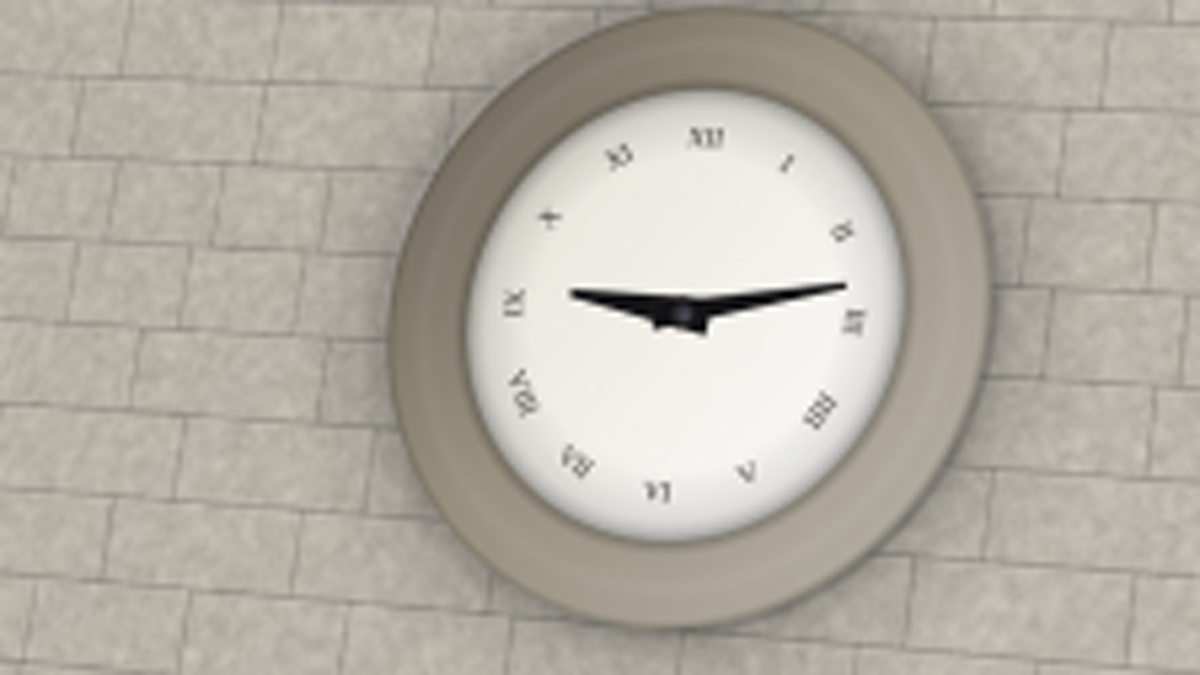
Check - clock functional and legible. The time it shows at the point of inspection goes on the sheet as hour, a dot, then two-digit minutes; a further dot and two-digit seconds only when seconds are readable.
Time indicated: 9.13
